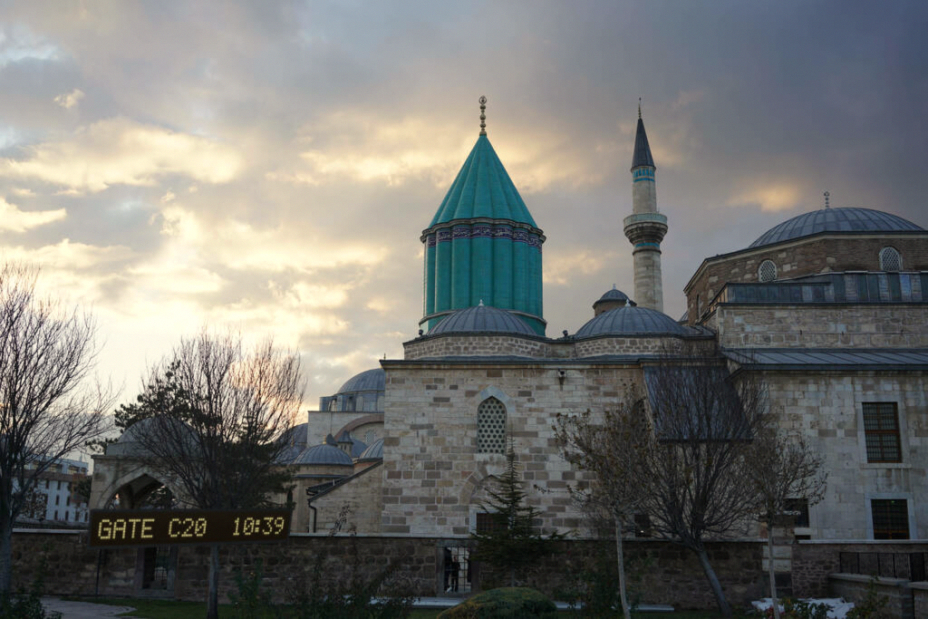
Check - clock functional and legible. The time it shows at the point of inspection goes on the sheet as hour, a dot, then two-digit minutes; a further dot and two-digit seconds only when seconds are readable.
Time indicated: 10.39
